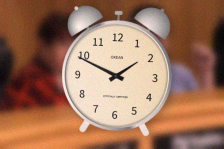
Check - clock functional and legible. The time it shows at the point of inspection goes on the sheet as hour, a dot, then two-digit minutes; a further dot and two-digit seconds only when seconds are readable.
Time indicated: 1.49
